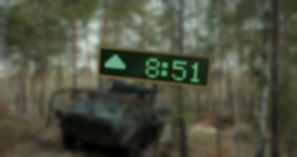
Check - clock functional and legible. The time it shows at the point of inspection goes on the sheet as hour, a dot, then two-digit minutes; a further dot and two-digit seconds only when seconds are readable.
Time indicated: 8.51
